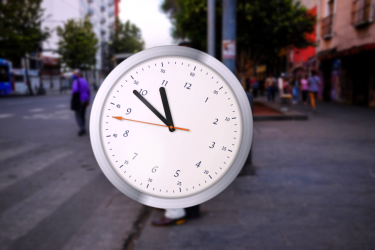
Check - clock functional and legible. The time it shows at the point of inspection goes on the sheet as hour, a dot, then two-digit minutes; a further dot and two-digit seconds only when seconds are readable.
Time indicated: 10.48.43
